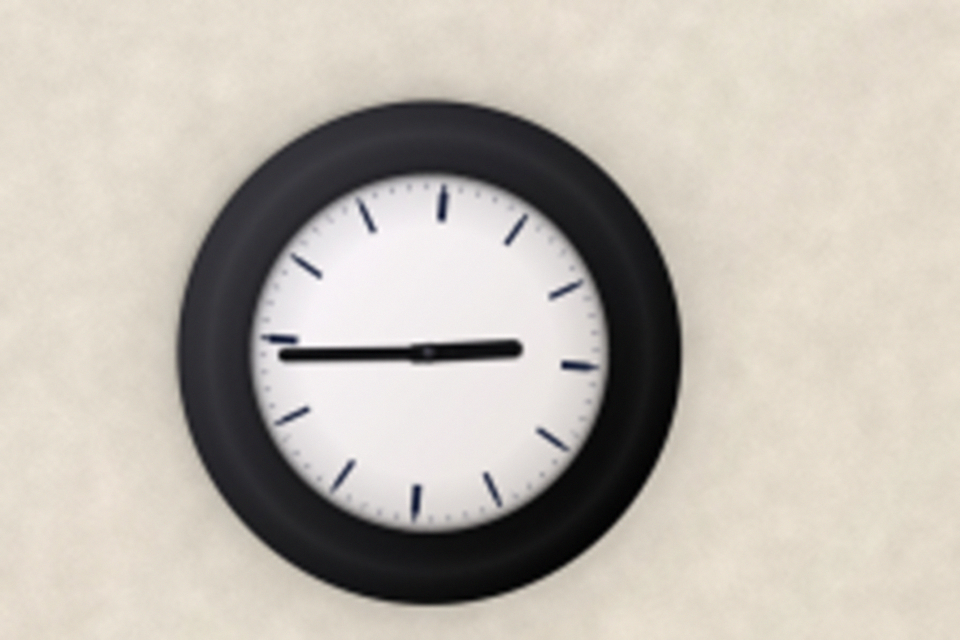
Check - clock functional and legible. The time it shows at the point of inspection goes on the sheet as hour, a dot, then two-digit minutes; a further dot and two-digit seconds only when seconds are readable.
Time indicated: 2.44
